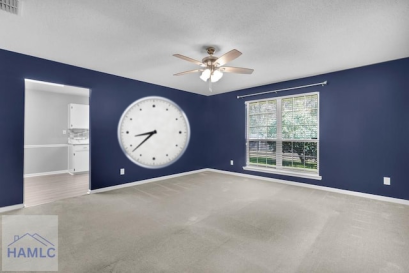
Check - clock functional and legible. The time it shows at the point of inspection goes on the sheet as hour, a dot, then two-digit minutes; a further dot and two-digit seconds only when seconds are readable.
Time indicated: 8.38
